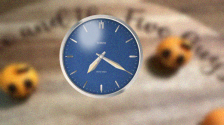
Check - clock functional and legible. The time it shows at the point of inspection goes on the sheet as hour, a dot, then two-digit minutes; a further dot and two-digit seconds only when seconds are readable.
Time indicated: 7.20
